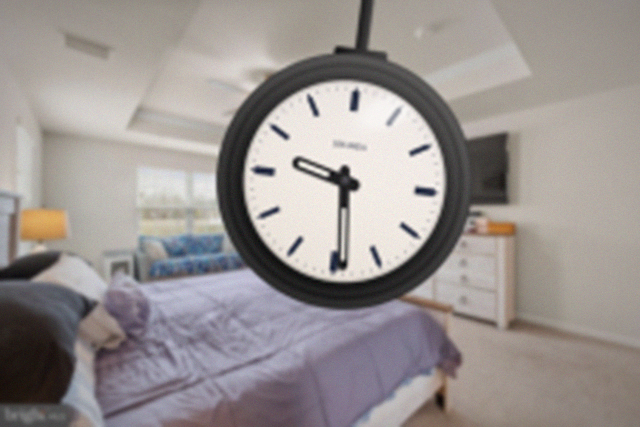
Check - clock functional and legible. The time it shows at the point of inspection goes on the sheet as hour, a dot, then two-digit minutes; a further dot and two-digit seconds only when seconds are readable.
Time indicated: 9.29
